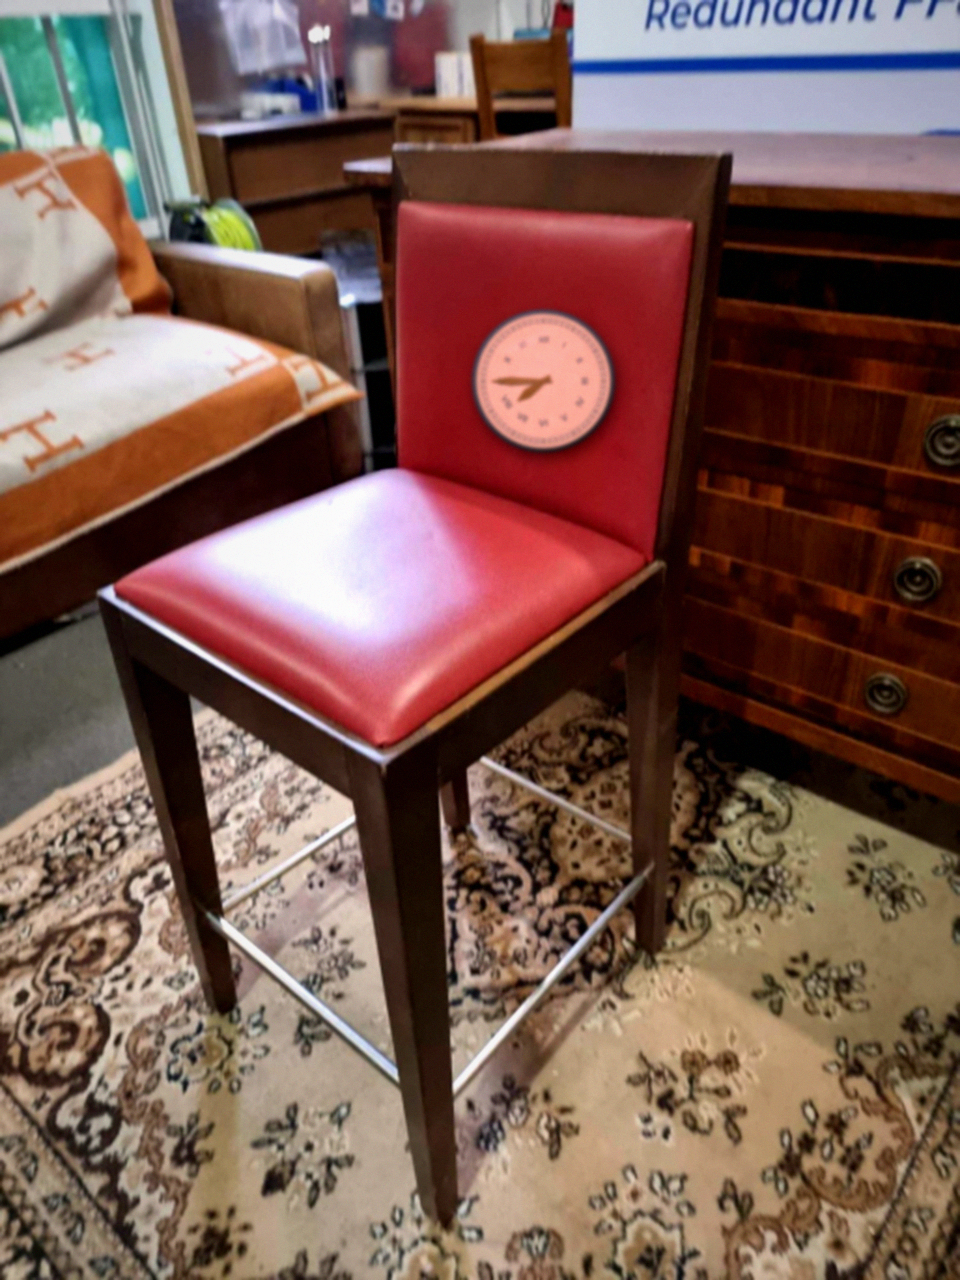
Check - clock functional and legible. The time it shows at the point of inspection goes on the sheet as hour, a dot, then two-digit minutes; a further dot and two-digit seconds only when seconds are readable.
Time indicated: 7.45
